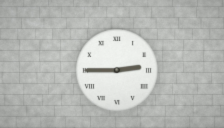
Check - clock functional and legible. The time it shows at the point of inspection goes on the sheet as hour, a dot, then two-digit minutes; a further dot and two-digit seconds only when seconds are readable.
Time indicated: 2.45
